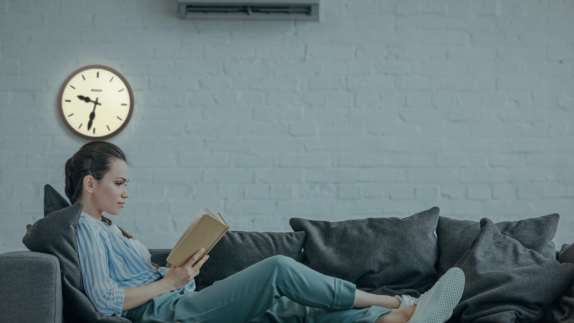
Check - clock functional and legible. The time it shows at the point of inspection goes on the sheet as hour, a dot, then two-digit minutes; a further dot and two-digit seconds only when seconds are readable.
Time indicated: 9.32
